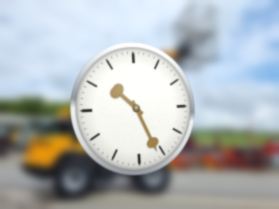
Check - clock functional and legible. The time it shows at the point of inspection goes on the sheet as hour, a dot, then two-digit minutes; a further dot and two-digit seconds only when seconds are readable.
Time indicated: 10.26
